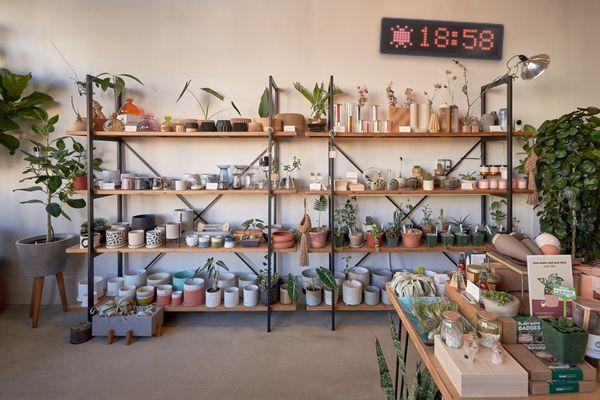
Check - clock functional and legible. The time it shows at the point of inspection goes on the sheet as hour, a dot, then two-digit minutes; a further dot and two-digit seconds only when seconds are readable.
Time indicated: 18.58
